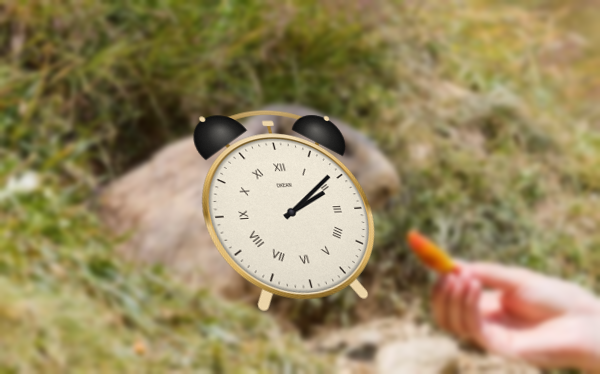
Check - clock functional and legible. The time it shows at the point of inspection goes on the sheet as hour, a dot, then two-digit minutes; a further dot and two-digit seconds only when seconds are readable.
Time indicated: 2.09
